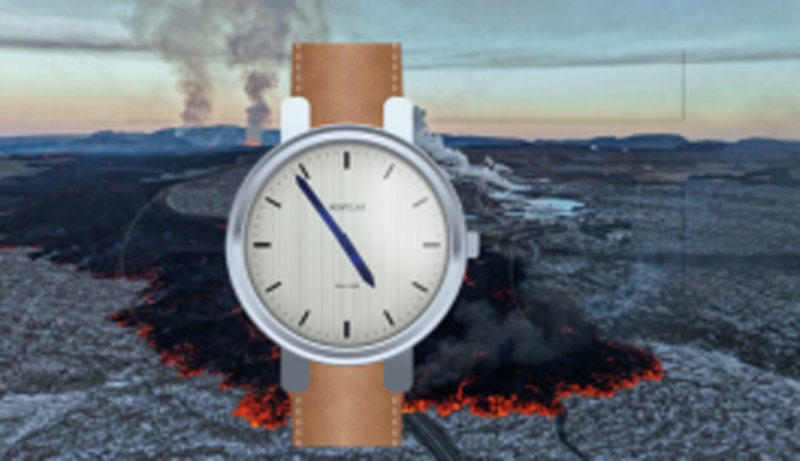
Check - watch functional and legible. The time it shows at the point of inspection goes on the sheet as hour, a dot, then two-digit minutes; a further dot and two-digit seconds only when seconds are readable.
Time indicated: 4.54
